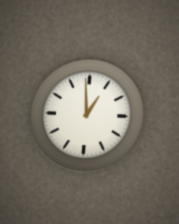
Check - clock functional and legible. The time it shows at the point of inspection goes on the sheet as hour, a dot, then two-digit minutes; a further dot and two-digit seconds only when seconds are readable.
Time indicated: 12.59
